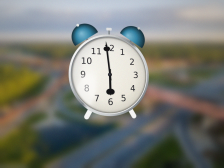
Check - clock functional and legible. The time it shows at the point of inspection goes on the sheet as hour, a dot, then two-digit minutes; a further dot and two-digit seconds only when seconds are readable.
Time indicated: 5.59
